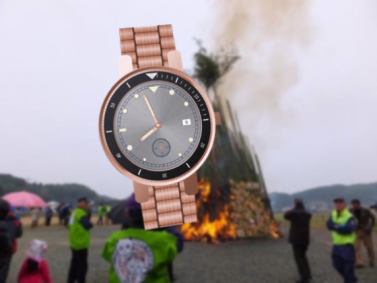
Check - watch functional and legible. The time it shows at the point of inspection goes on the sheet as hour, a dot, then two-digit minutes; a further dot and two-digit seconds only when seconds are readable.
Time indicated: 7.57
